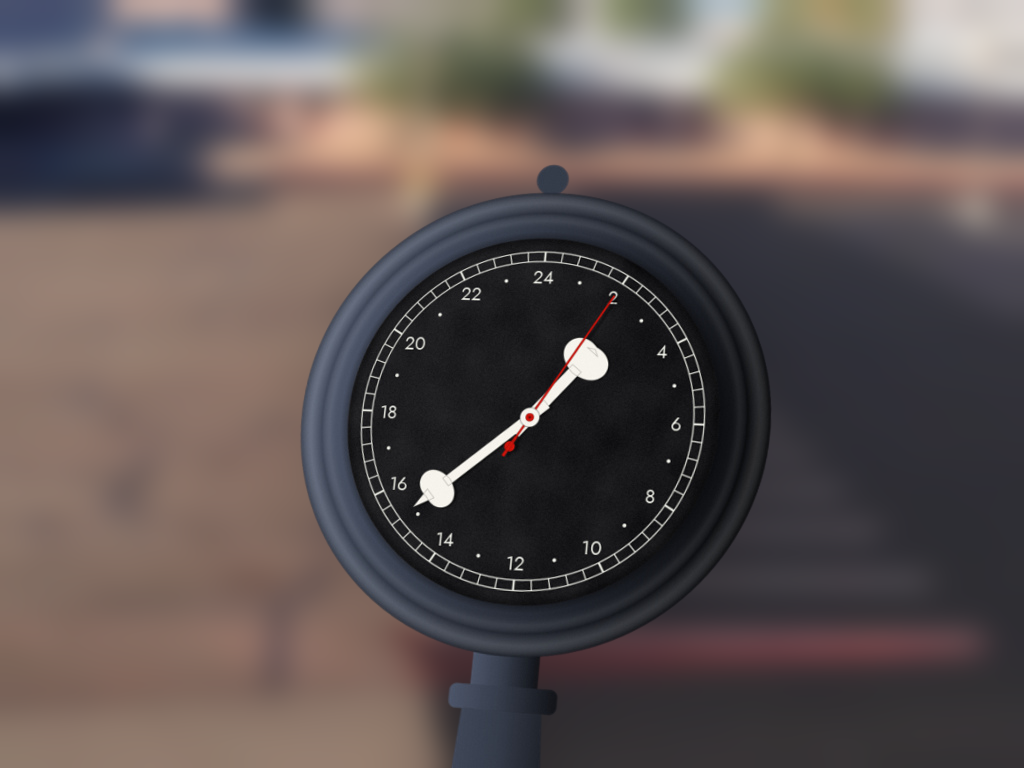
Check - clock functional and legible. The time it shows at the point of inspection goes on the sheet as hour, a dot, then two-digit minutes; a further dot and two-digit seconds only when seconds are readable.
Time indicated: 2.38.05
